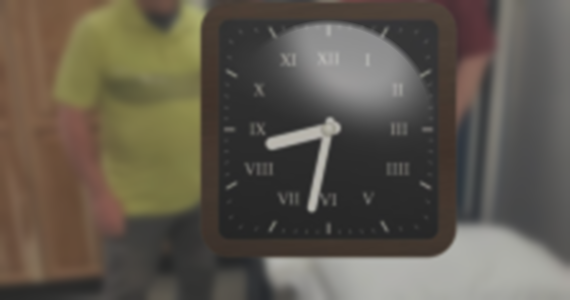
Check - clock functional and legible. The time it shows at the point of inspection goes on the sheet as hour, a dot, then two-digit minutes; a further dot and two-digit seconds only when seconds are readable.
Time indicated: 8.32
